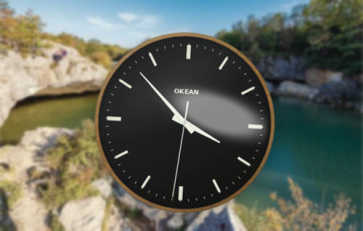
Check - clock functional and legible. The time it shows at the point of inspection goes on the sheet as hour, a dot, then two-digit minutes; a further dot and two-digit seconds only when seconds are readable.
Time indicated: 3.52.31
